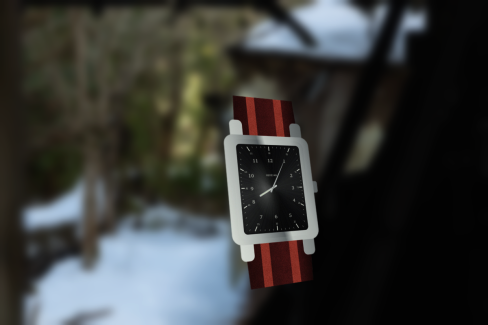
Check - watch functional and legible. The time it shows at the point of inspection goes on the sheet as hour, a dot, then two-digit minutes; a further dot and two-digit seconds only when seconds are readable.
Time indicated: 8.05
